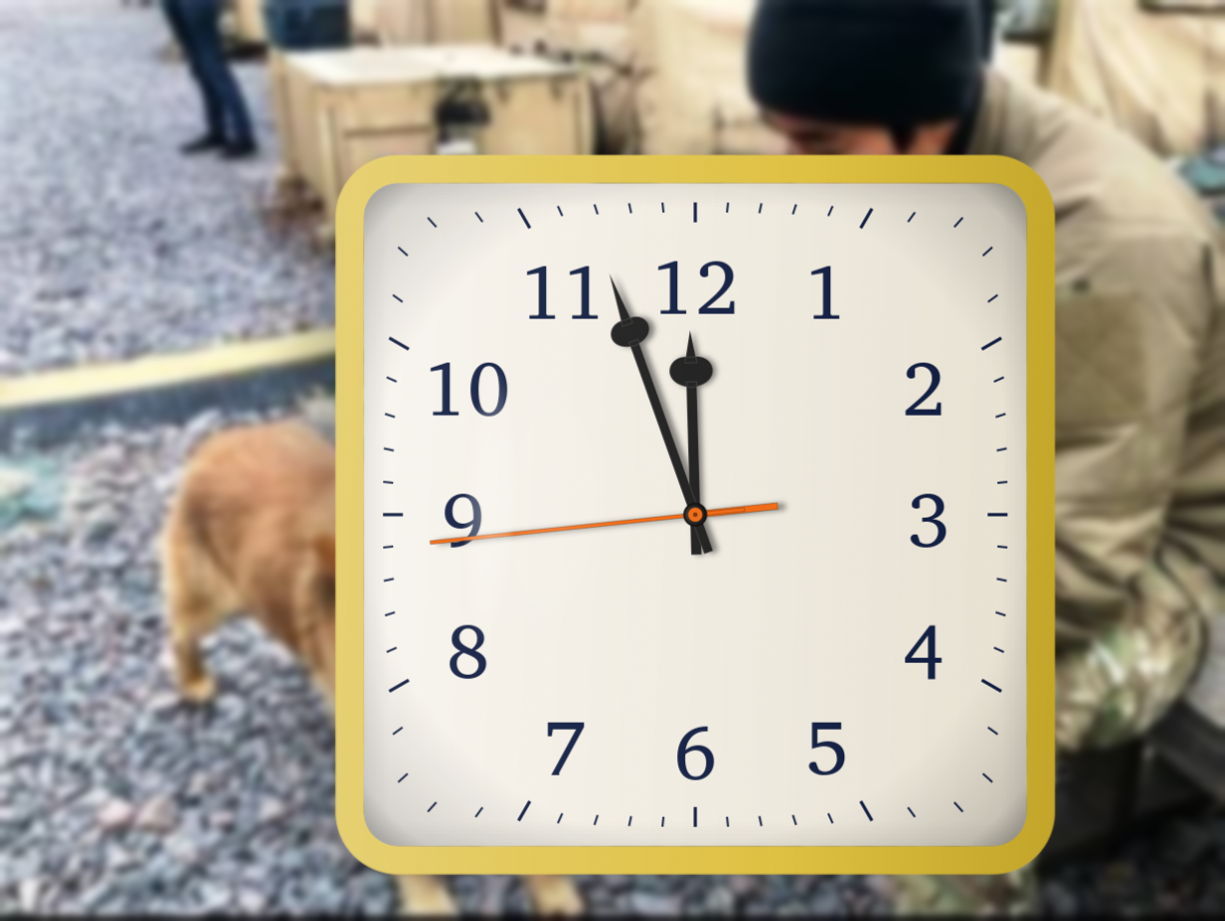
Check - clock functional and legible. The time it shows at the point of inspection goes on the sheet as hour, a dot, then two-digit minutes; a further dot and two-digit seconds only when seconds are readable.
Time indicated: 11.56.44
